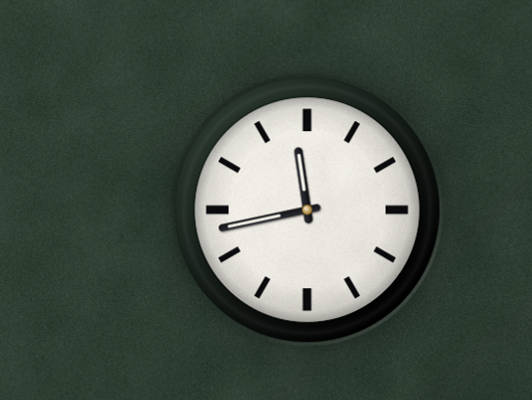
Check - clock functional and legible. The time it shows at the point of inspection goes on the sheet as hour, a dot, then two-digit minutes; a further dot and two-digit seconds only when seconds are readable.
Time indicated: 11.43
